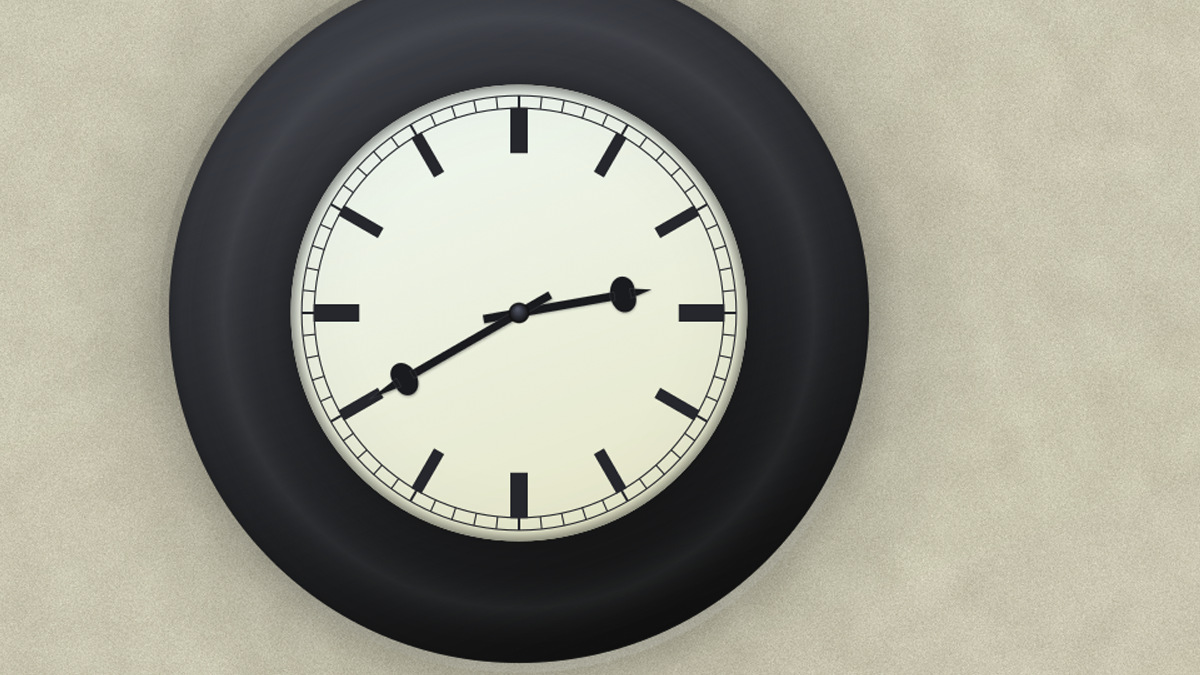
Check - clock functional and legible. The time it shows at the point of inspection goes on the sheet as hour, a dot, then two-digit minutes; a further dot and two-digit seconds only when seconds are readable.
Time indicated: 2.40
